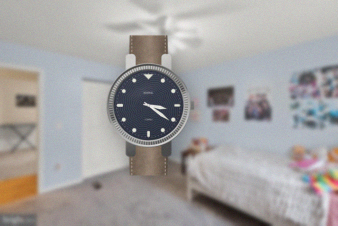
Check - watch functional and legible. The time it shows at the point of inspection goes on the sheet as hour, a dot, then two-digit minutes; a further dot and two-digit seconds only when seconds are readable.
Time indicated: 3.21
